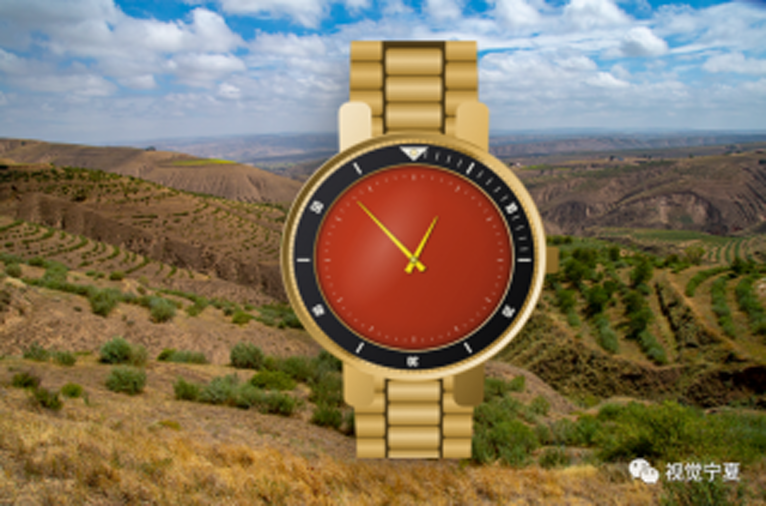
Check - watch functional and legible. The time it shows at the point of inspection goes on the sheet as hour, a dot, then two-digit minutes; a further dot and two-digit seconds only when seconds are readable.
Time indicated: 12.53
